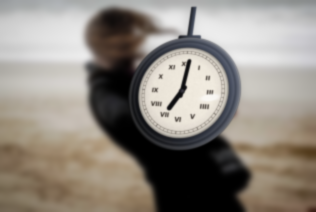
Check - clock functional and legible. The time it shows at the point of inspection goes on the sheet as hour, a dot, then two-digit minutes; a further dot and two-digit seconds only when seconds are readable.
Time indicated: 7.01
